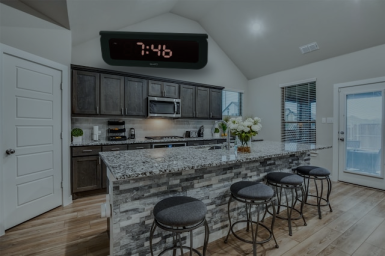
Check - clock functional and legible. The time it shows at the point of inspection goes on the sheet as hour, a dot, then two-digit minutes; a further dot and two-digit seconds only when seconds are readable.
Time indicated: 7.46
